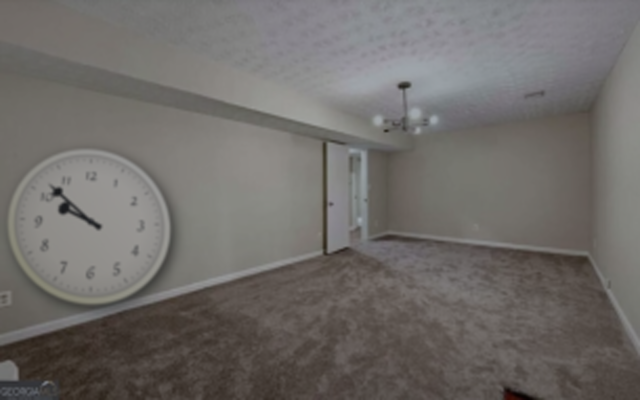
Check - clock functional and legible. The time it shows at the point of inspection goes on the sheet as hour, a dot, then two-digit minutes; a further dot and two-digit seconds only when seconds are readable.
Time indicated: 9.52
